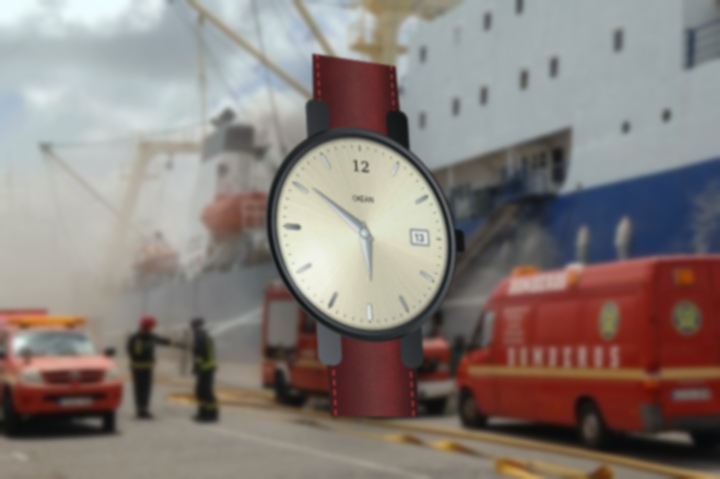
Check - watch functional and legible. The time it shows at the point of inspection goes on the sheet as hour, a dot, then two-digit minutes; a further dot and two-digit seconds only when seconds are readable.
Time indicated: 5.51
